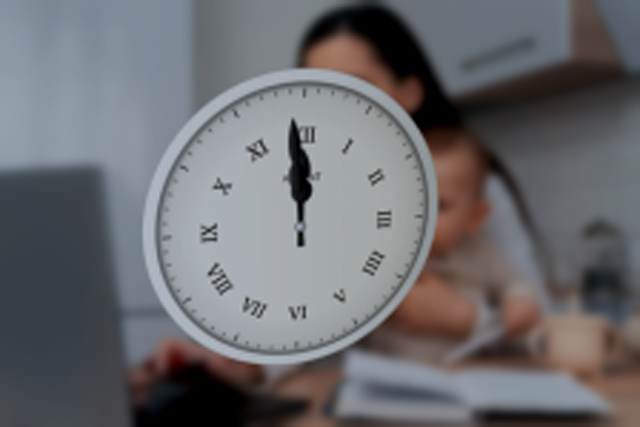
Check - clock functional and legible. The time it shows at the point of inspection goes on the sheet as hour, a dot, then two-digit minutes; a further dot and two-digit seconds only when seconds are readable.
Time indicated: 11.59
